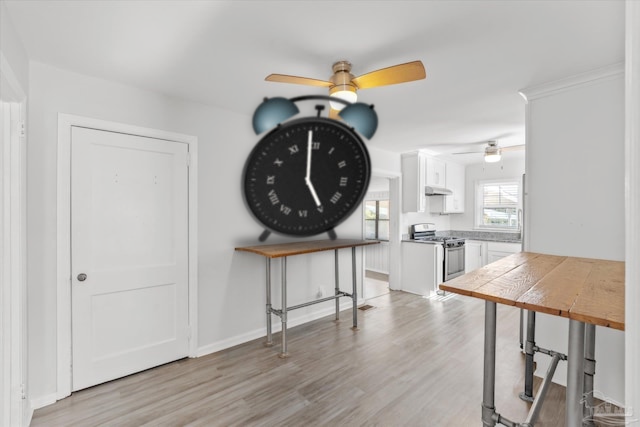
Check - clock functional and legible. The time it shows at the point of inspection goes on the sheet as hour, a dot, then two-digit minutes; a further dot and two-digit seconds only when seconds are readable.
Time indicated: 4.59
